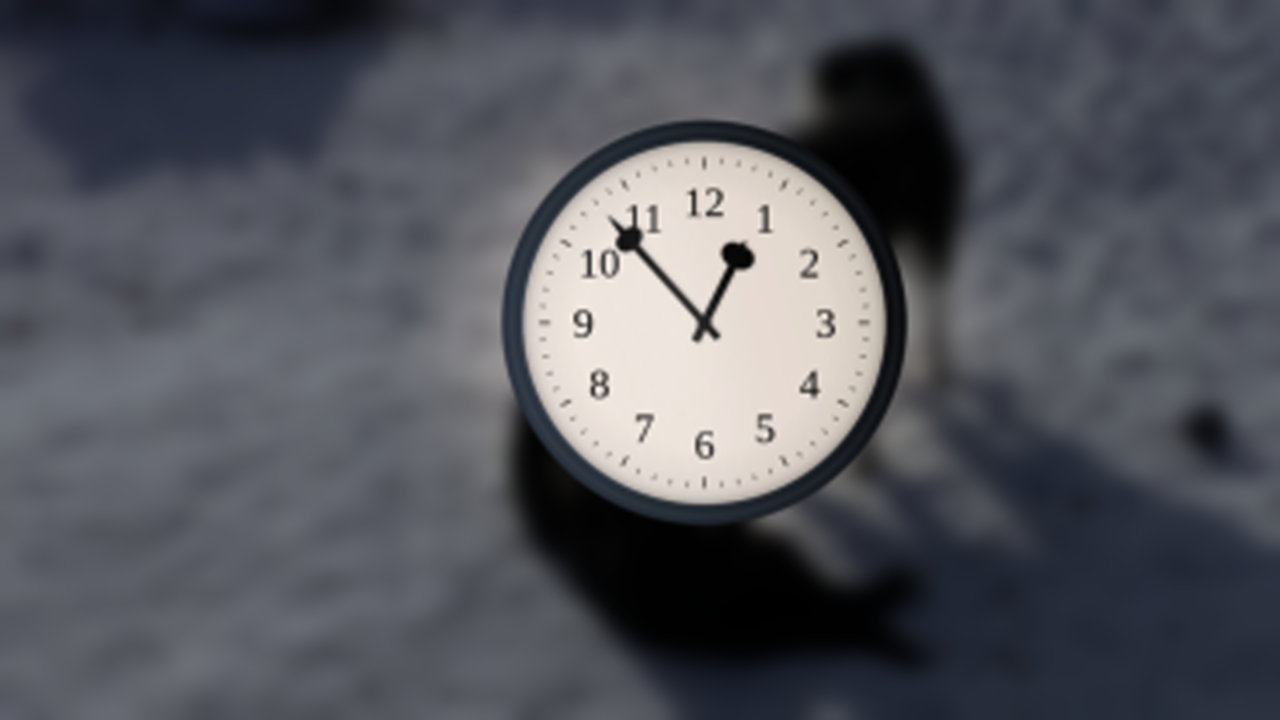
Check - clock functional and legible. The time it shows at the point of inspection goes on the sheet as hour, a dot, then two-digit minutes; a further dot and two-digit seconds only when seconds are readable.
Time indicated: 12.53
